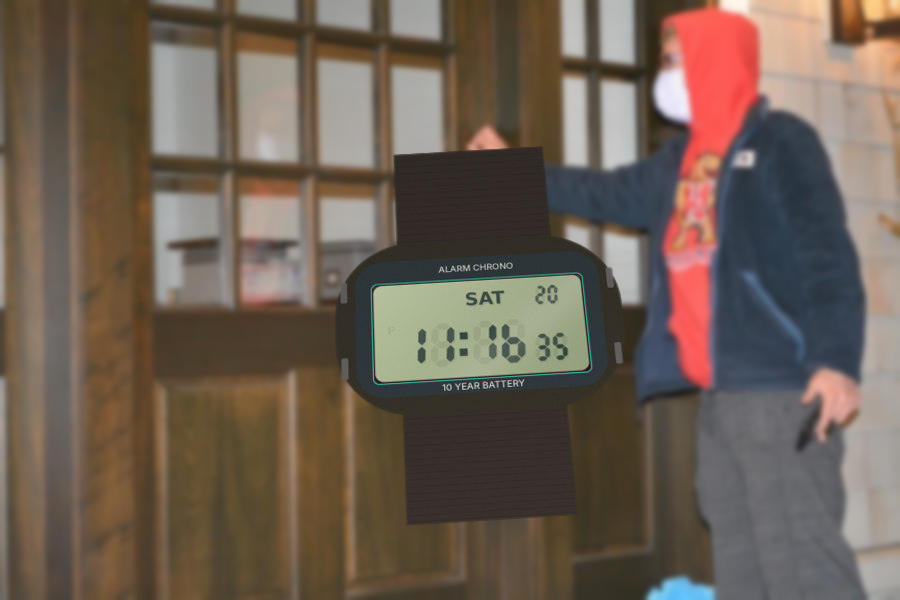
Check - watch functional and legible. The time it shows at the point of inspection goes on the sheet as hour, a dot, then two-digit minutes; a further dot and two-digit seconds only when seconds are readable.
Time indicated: 11.16.35
